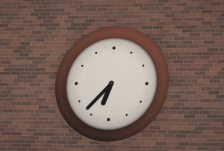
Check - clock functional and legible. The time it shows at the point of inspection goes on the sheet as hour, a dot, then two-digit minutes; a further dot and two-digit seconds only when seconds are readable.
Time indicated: 6.37
